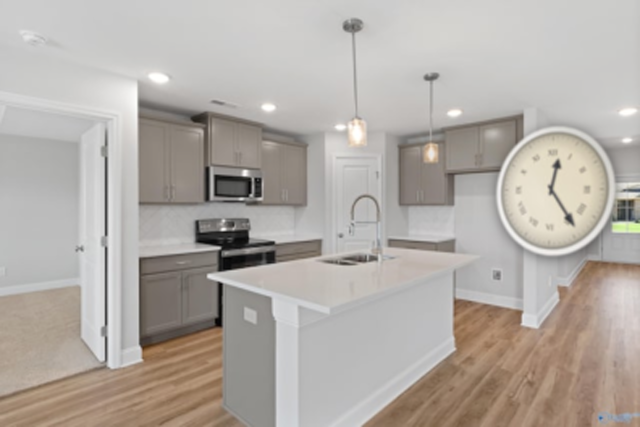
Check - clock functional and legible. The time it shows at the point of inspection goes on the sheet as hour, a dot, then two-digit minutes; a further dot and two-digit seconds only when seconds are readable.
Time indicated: 12.24
